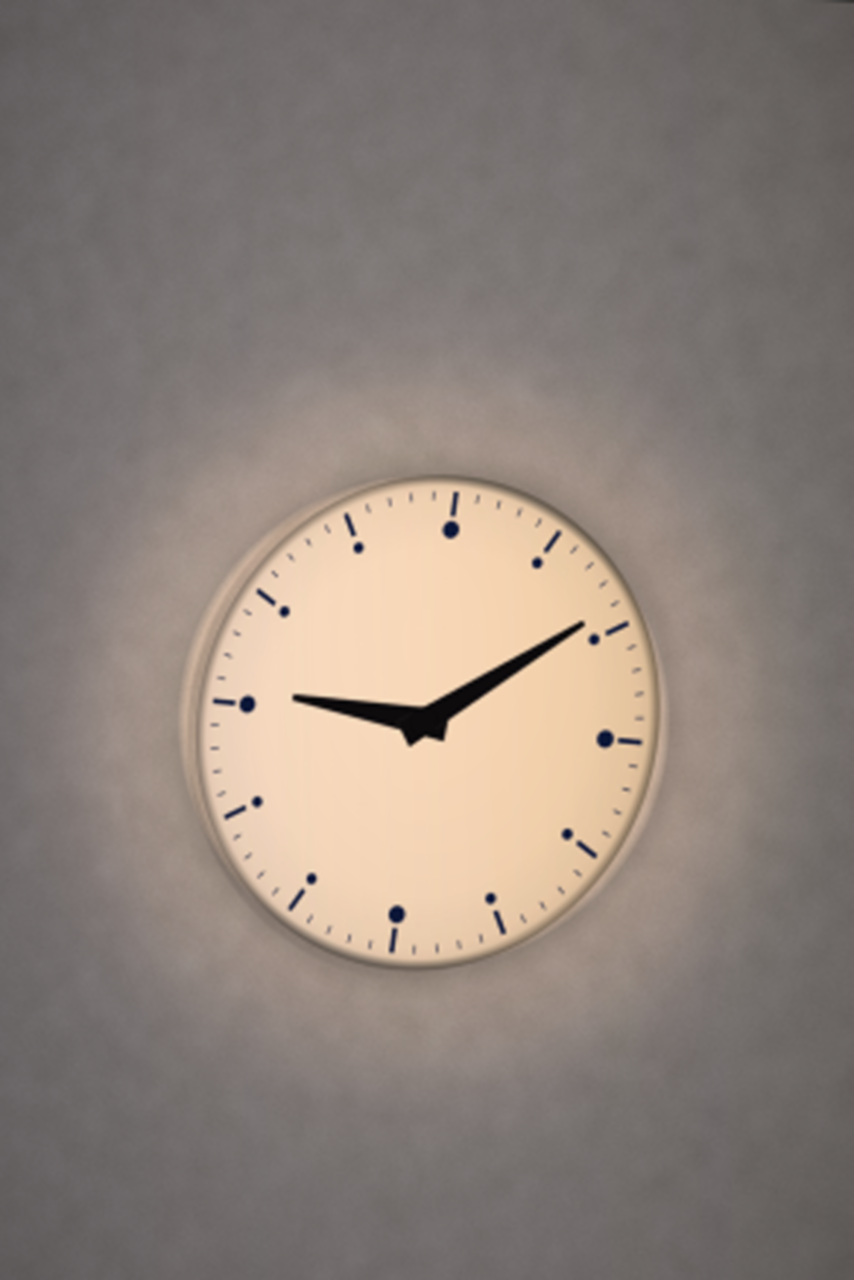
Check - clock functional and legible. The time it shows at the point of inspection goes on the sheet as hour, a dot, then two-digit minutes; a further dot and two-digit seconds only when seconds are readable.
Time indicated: 9.09
